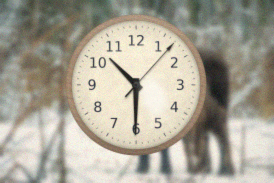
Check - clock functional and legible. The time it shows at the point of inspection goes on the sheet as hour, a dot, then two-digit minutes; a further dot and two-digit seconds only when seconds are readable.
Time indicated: 10.30.07
